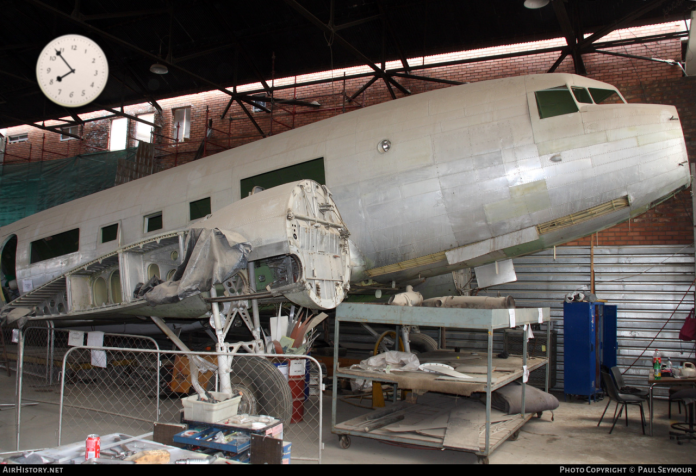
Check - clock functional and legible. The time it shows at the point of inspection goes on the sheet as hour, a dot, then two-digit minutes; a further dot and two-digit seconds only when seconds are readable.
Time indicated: 7.53
